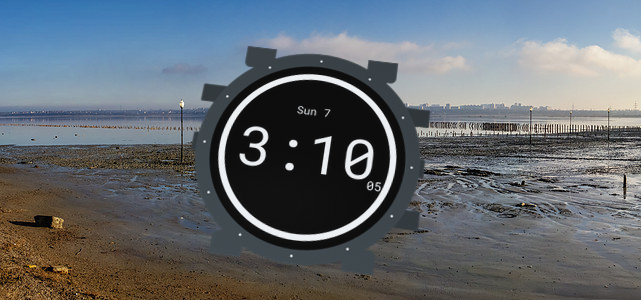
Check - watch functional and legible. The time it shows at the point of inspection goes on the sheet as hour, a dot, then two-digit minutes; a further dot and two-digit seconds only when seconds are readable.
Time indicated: 3.10.05
